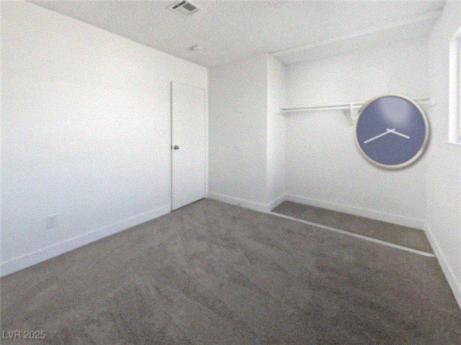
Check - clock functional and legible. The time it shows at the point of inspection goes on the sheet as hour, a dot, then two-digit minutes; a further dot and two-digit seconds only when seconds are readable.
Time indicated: 3.41
